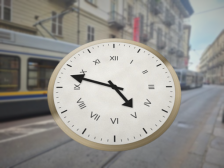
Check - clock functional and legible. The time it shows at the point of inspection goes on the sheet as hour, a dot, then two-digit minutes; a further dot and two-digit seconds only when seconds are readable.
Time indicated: 4.48
